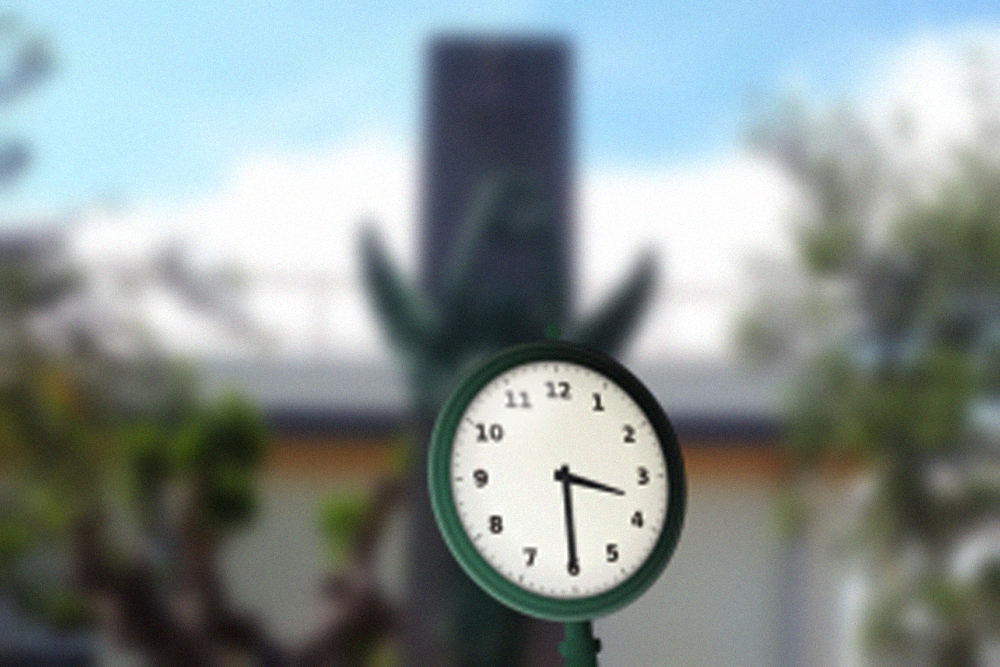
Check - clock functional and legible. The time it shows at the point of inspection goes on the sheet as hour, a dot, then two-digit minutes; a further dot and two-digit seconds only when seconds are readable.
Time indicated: 3.30
